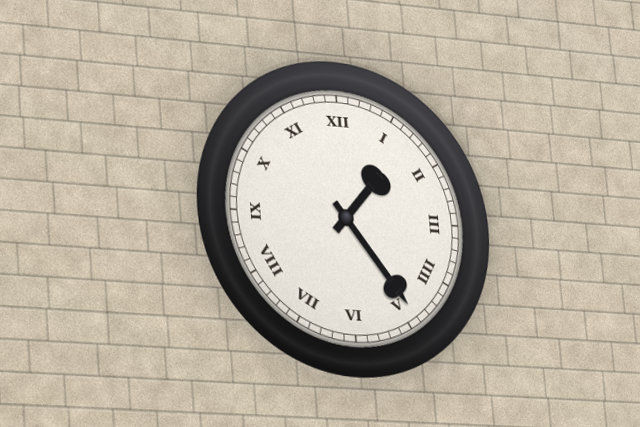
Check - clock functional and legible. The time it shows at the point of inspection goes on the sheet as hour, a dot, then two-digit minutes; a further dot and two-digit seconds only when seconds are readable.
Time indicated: 1.24
